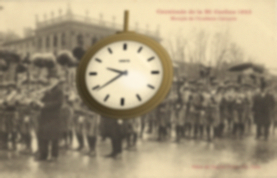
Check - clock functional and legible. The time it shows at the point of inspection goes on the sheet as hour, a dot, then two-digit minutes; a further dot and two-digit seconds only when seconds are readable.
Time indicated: 9.39
